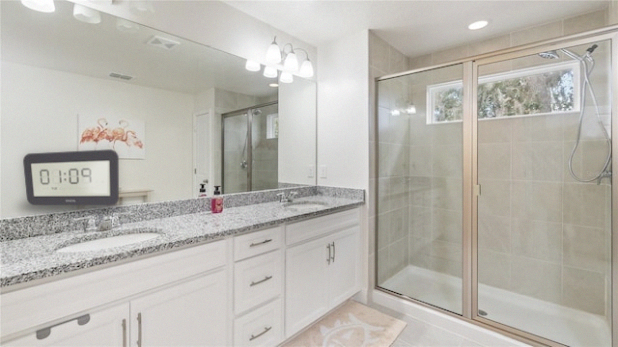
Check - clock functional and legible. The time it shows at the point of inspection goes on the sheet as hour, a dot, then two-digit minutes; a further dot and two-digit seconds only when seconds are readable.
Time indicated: 1.09
